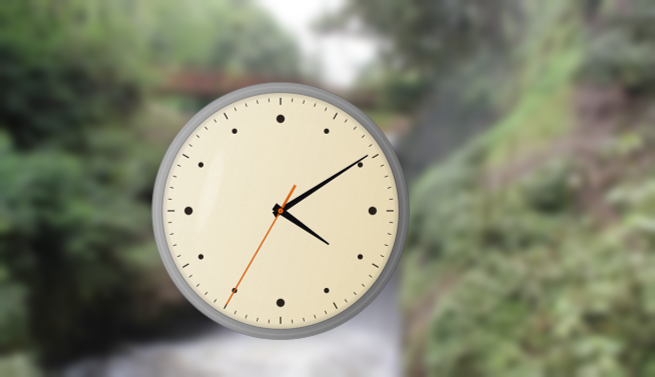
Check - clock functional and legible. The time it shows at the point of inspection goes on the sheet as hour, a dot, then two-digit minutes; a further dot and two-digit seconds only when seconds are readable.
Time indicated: 4.09.35
